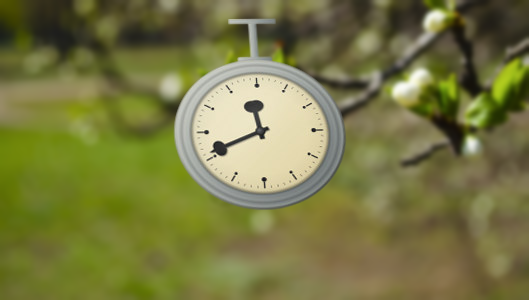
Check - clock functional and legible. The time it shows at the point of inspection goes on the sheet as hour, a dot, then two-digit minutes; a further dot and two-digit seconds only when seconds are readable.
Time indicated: 11.41
